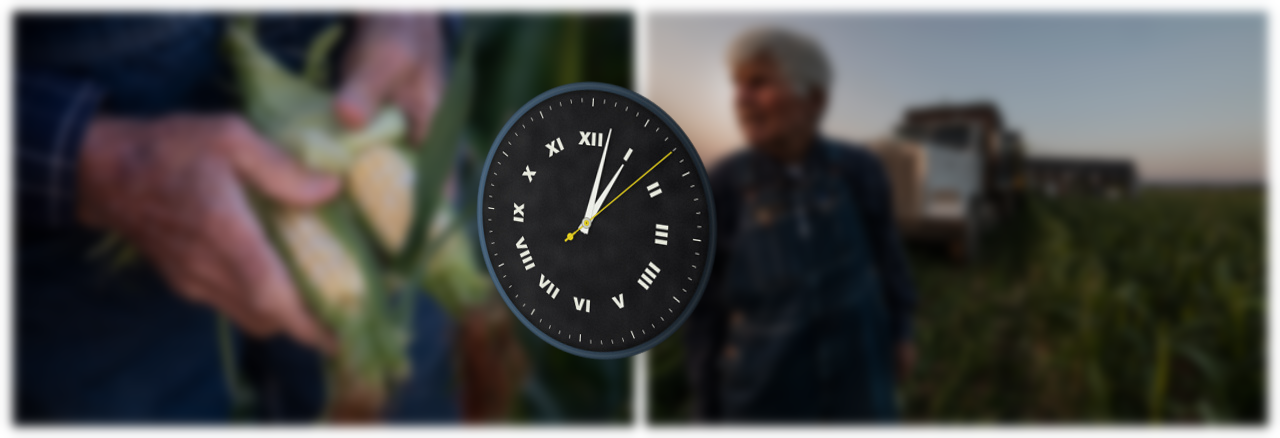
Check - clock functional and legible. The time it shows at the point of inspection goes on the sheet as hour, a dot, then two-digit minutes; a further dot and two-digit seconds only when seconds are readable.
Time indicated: 1.02.08
